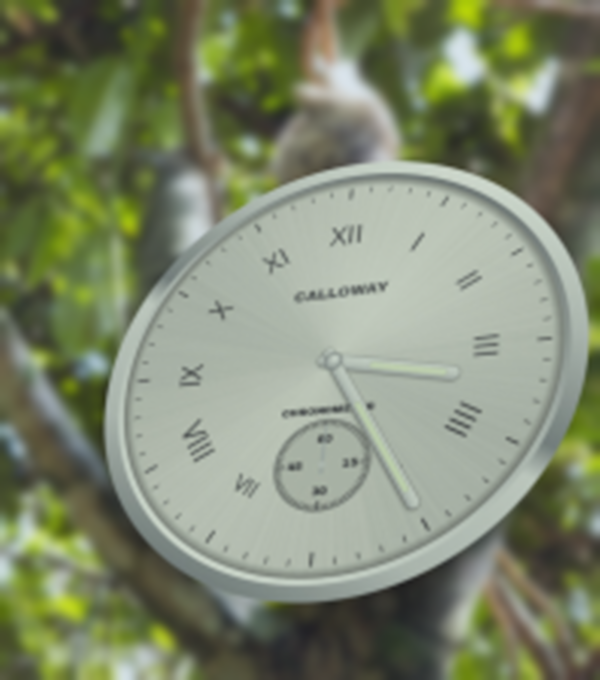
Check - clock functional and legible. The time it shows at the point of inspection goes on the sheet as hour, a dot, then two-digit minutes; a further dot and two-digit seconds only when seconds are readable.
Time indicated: 3.25
